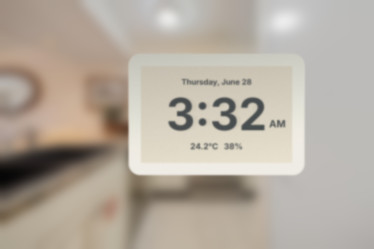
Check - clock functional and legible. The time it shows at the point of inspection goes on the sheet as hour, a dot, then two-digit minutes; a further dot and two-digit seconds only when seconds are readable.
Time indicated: 3.32
